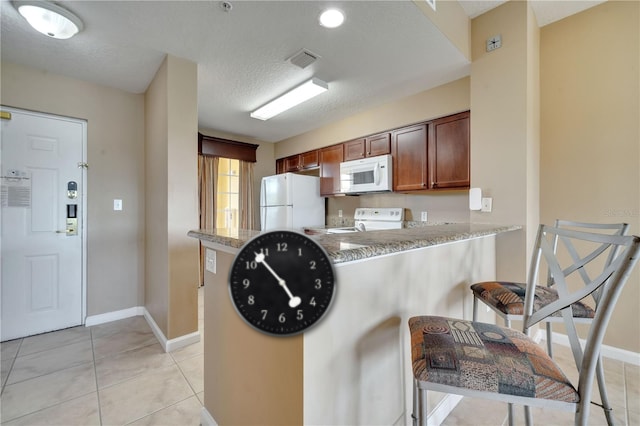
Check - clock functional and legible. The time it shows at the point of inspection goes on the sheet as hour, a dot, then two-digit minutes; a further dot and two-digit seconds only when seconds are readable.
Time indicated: 4.53
